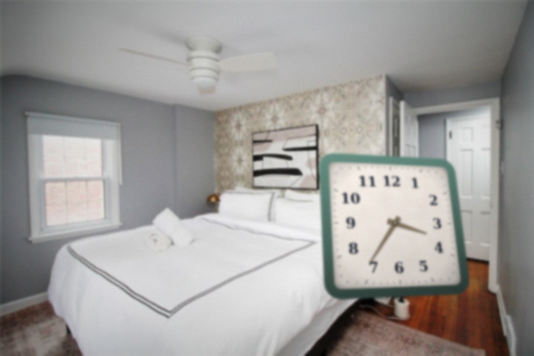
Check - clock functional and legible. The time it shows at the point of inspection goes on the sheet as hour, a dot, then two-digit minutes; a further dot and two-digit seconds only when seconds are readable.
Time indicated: 3.36
